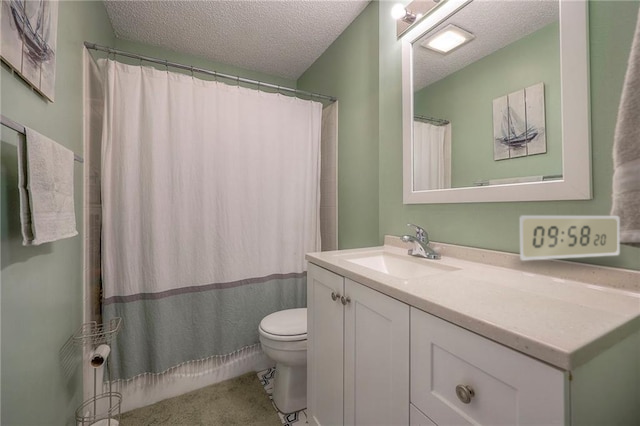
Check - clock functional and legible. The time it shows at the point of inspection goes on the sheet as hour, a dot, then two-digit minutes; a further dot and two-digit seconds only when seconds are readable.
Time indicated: 9.58.20
